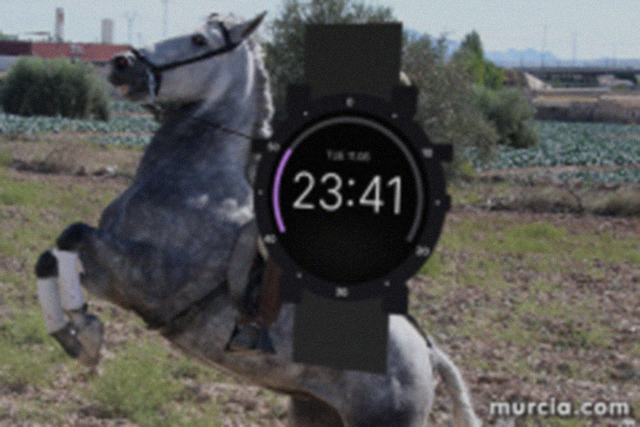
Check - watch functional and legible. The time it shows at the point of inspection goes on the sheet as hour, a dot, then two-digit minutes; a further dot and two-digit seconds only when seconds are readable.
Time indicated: 23.41
